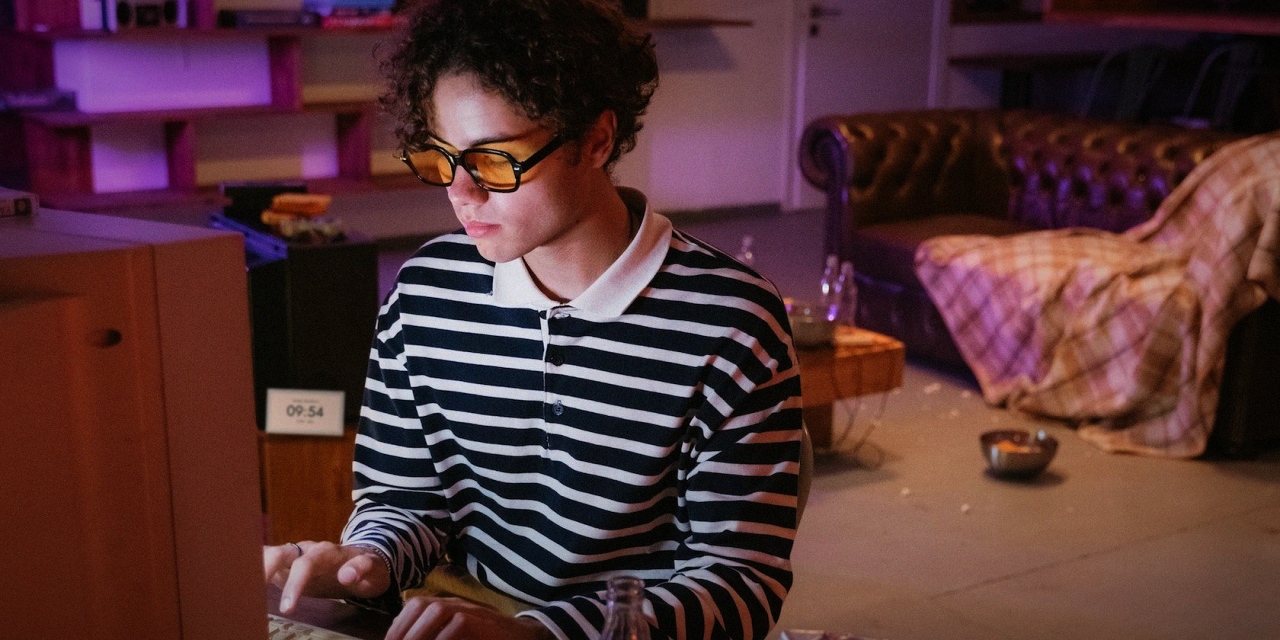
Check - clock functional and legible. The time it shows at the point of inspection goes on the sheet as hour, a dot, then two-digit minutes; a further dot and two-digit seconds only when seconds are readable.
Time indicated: 9.54
